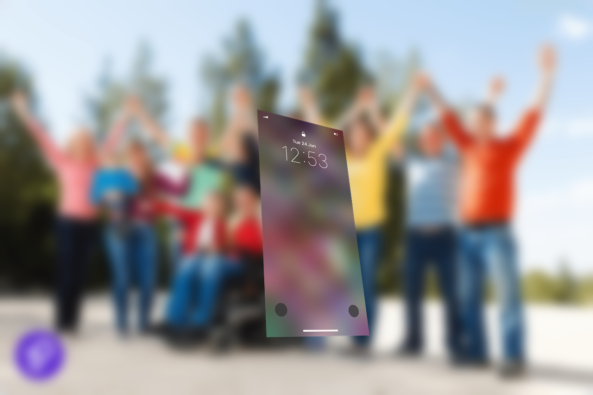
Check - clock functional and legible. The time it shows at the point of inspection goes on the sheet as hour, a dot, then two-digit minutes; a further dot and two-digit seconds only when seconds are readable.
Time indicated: 12.53
